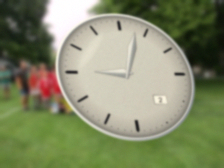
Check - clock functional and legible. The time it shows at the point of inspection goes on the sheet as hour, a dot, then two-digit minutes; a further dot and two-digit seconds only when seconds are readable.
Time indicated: 9.03
